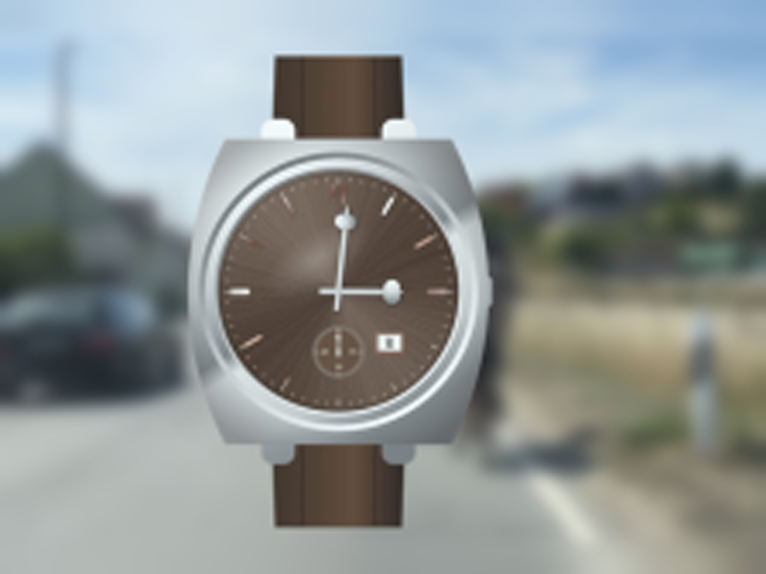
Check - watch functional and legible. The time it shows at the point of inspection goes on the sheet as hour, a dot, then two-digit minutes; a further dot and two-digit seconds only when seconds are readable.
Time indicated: 3.01
